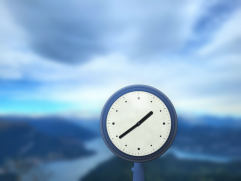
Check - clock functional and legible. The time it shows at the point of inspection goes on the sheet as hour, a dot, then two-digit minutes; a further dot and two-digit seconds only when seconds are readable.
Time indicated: 1.39
